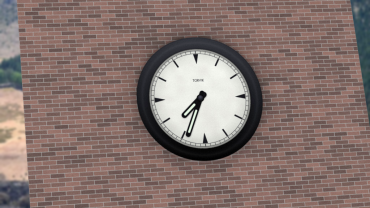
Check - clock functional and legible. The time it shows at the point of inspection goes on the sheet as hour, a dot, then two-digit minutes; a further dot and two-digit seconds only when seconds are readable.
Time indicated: 7.34
